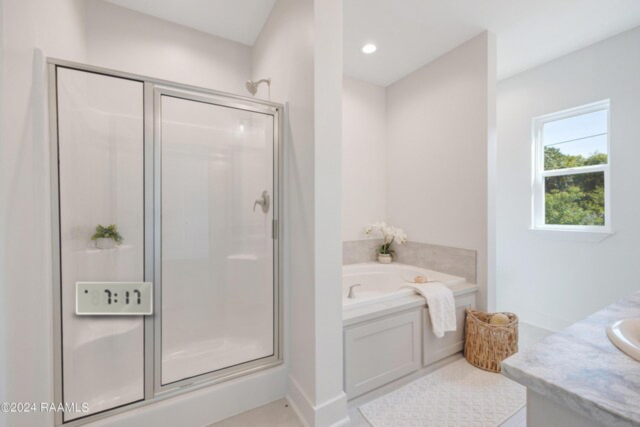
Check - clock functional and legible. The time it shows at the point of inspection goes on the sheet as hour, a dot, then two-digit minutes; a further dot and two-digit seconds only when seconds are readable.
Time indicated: 7.17
